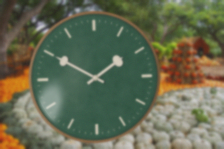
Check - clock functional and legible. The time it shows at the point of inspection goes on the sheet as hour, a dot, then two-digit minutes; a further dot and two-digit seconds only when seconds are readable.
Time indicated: 1.50
